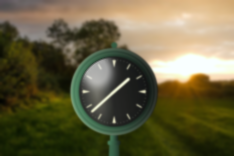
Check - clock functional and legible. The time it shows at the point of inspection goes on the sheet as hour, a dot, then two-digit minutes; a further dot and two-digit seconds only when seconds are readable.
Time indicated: 1.38
